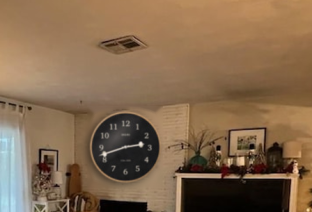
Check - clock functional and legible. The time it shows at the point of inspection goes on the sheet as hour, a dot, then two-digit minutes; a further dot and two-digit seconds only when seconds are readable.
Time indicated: 2.42
